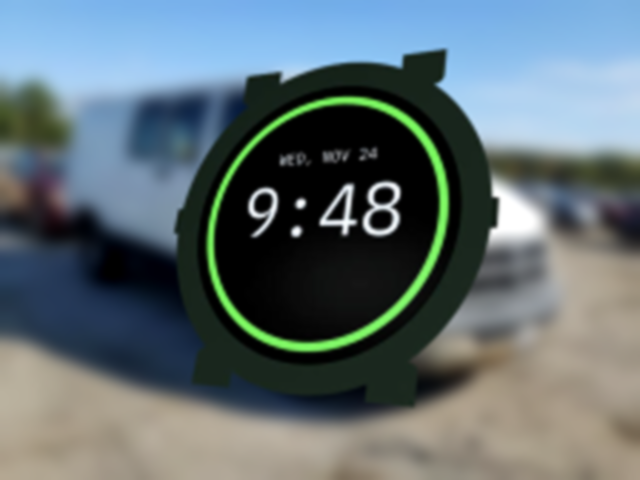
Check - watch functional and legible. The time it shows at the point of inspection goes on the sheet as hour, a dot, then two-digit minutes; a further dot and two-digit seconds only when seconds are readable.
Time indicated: 9.48
